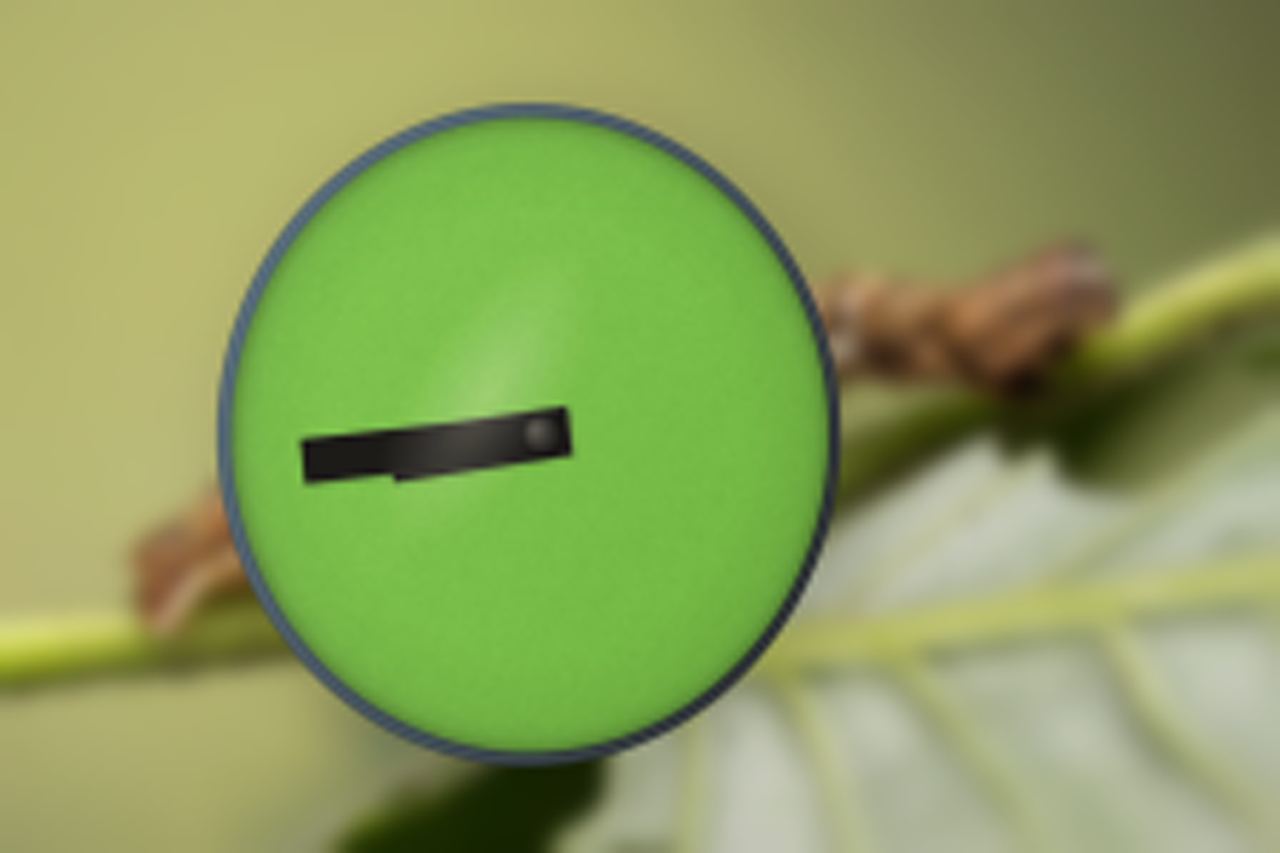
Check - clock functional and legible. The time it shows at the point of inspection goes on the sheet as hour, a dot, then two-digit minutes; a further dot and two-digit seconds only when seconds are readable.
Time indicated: 8.44
